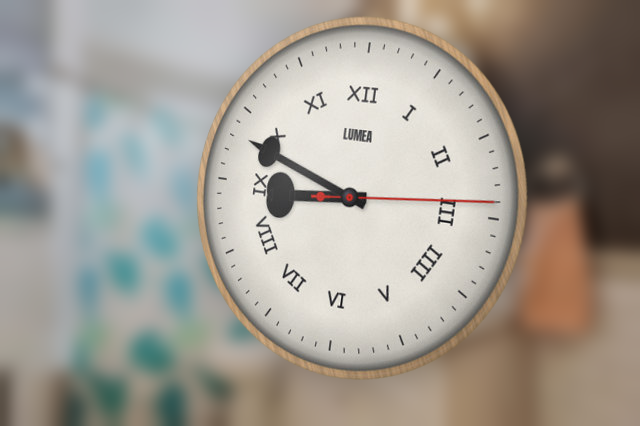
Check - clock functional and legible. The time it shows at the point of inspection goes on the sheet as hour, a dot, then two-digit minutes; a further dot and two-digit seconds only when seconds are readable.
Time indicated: 8.48.14
